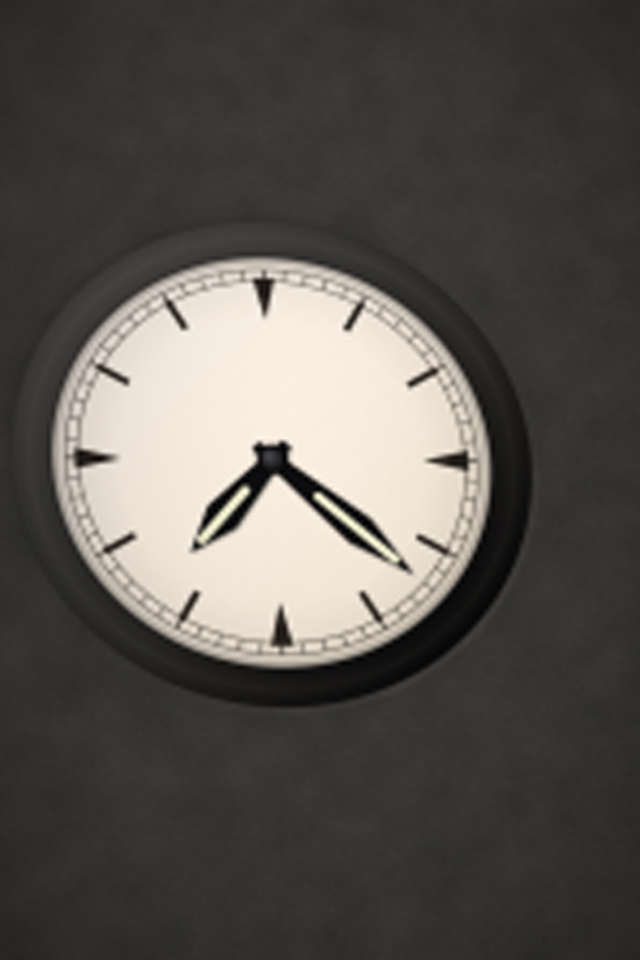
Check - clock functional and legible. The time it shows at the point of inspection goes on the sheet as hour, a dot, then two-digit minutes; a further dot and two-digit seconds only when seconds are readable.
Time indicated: 7.22
